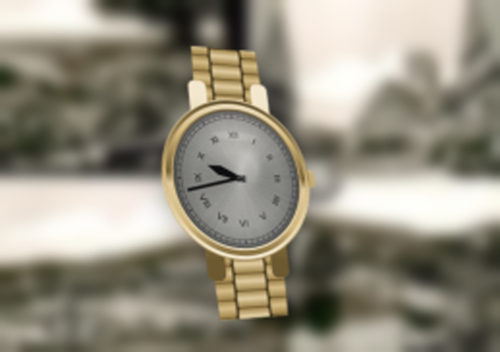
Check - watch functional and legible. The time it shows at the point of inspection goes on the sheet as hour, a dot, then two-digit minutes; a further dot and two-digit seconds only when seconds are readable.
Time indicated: 9.43
